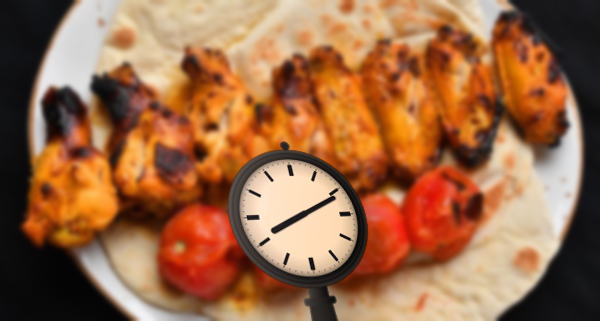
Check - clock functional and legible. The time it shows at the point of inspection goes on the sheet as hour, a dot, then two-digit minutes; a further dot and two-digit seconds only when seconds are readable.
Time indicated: 8.11
